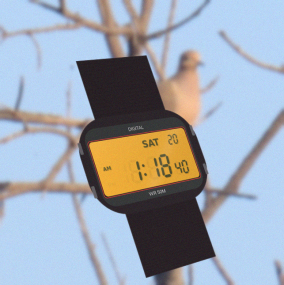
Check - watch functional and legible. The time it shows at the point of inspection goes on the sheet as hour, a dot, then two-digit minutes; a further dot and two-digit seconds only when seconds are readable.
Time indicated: 1.18.40
